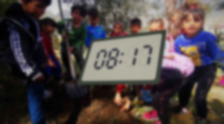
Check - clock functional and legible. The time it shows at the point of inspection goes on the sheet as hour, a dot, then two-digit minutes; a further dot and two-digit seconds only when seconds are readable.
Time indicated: 8.17
